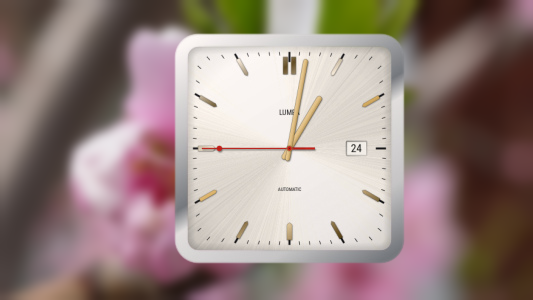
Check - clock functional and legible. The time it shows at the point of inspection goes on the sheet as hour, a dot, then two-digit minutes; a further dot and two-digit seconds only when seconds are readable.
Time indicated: 1.01.45
